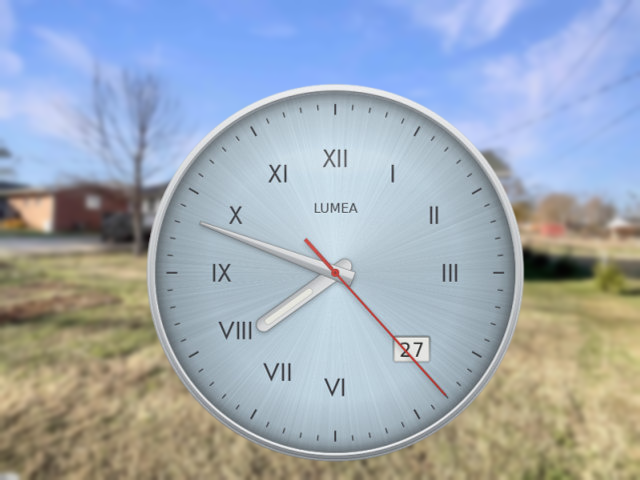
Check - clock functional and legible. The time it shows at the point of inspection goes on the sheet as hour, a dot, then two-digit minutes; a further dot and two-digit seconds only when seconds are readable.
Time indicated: 7.48.23
